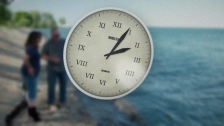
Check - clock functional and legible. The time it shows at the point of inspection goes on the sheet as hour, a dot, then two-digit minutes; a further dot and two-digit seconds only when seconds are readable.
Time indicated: 2.04
